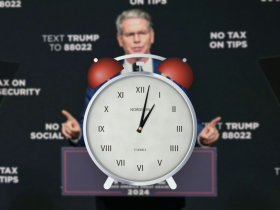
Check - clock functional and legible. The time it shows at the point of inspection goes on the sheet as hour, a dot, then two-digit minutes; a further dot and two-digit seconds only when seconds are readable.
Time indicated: 1.02
